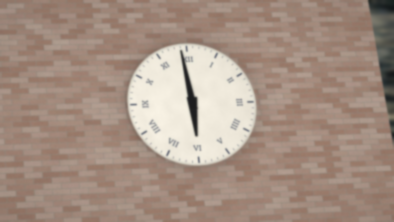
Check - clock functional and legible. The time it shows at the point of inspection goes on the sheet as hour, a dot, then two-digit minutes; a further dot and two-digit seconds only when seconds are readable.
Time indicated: 5.59
